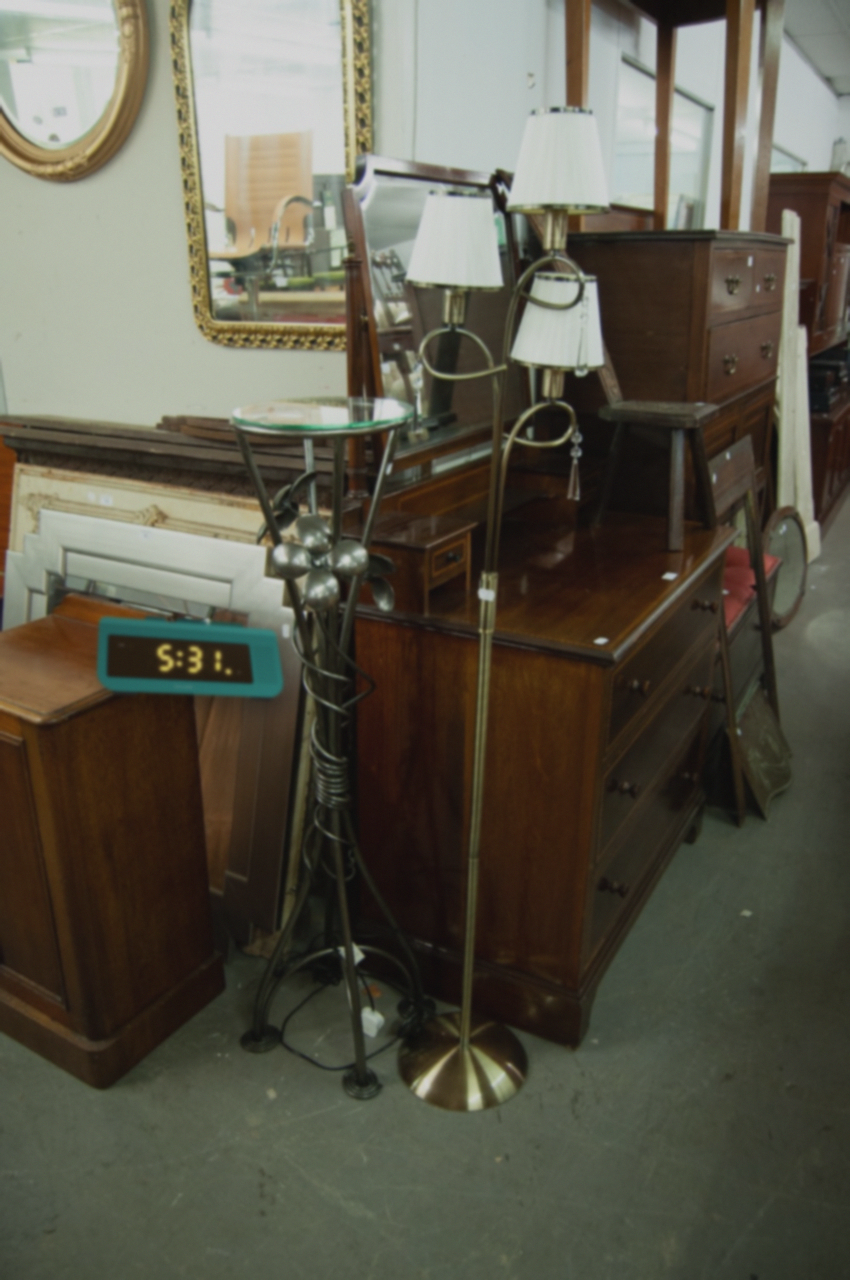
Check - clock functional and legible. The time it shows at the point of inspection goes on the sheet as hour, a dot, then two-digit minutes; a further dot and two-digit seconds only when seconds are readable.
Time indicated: 5.31
